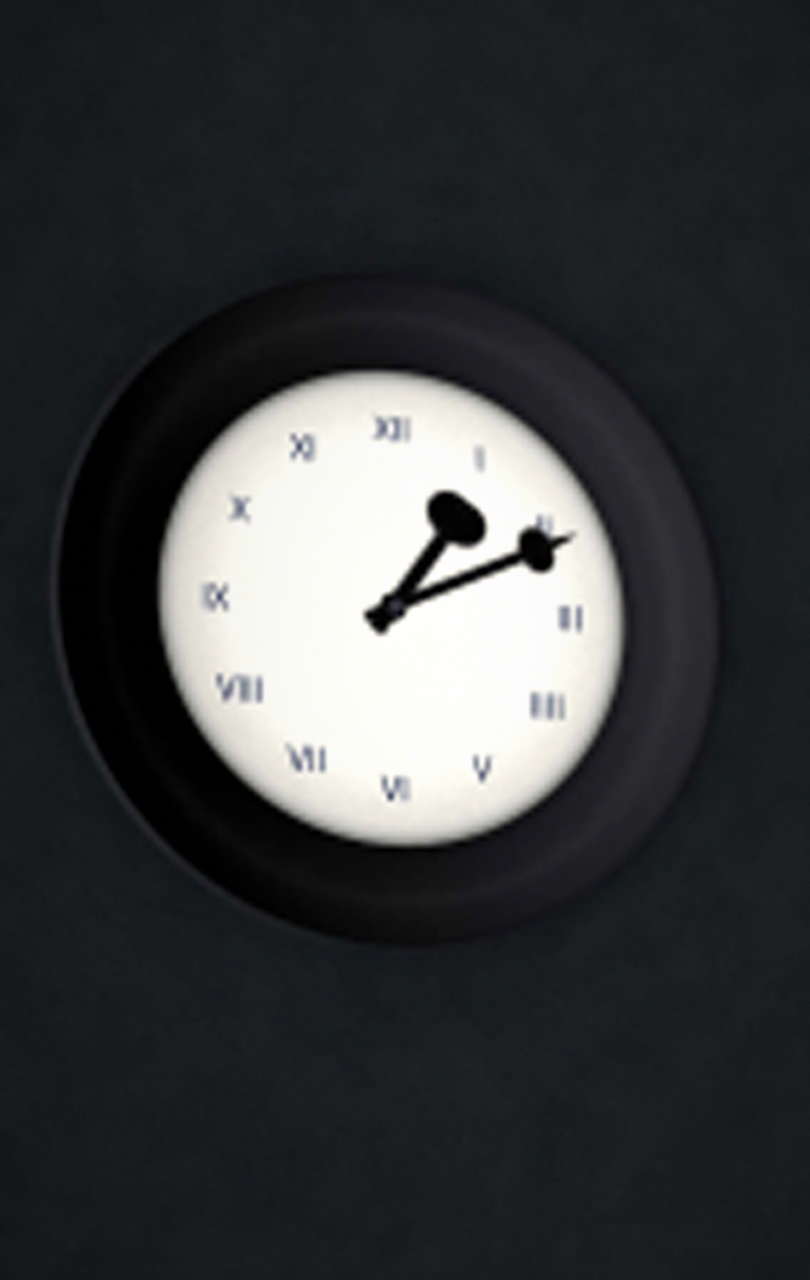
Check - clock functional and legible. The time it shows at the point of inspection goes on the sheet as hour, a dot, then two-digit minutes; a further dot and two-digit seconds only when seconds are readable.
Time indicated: 1.11
